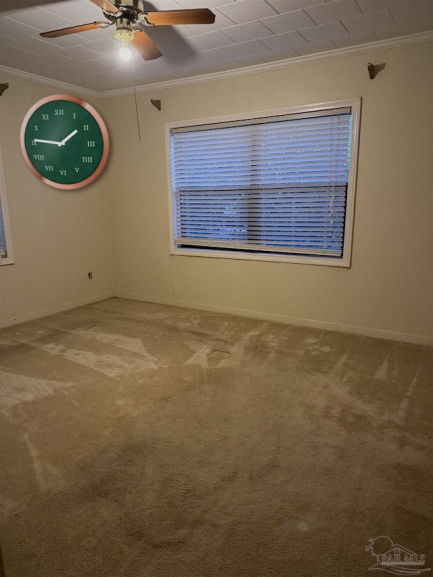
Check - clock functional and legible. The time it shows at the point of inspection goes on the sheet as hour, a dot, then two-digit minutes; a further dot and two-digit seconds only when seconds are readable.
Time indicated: 1.46
